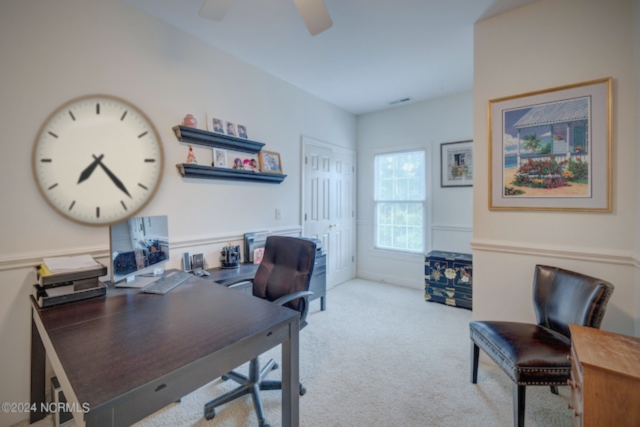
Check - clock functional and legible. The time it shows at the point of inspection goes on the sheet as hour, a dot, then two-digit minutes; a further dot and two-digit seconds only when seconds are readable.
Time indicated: 7.23
